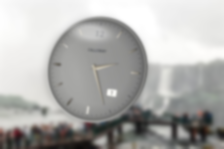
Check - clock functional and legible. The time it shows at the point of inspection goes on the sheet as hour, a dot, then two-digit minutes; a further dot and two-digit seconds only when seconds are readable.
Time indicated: 2.26
